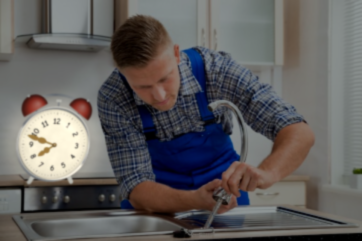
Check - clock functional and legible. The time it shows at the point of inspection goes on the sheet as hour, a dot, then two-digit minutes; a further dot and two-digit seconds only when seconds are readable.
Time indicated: 7.48
